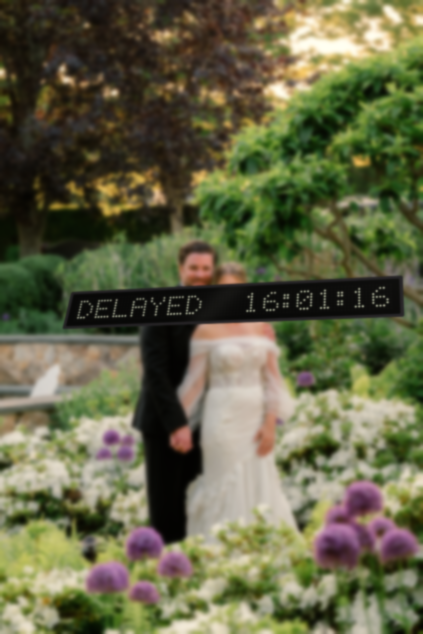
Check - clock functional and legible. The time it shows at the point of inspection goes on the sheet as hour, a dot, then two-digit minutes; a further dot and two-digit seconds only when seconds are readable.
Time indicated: 16.01.16
